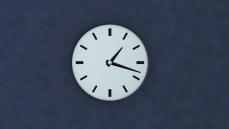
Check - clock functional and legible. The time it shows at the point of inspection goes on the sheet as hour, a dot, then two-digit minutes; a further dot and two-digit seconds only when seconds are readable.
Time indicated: 1.18
